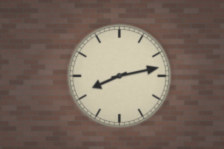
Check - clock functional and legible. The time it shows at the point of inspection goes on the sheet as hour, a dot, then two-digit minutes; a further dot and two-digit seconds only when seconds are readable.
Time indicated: 8.13
